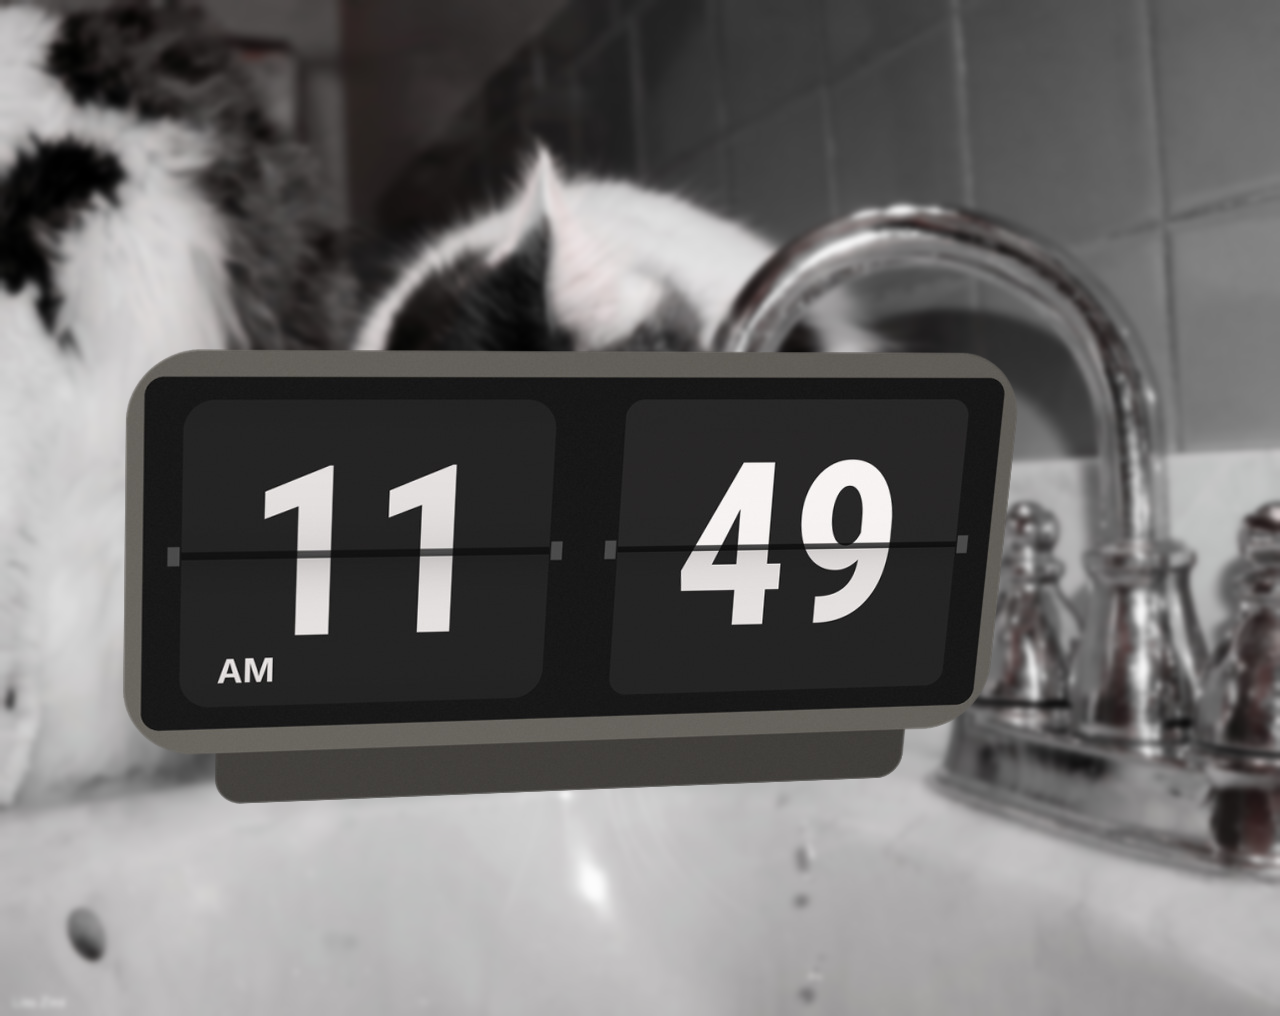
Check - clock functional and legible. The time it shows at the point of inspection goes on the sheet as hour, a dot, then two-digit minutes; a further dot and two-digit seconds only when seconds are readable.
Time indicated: 11.49
